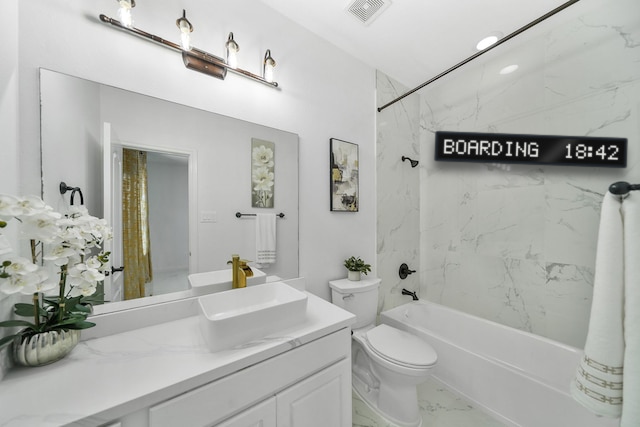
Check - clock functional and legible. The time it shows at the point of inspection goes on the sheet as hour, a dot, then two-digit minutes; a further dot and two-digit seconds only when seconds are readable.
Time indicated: 18.42
